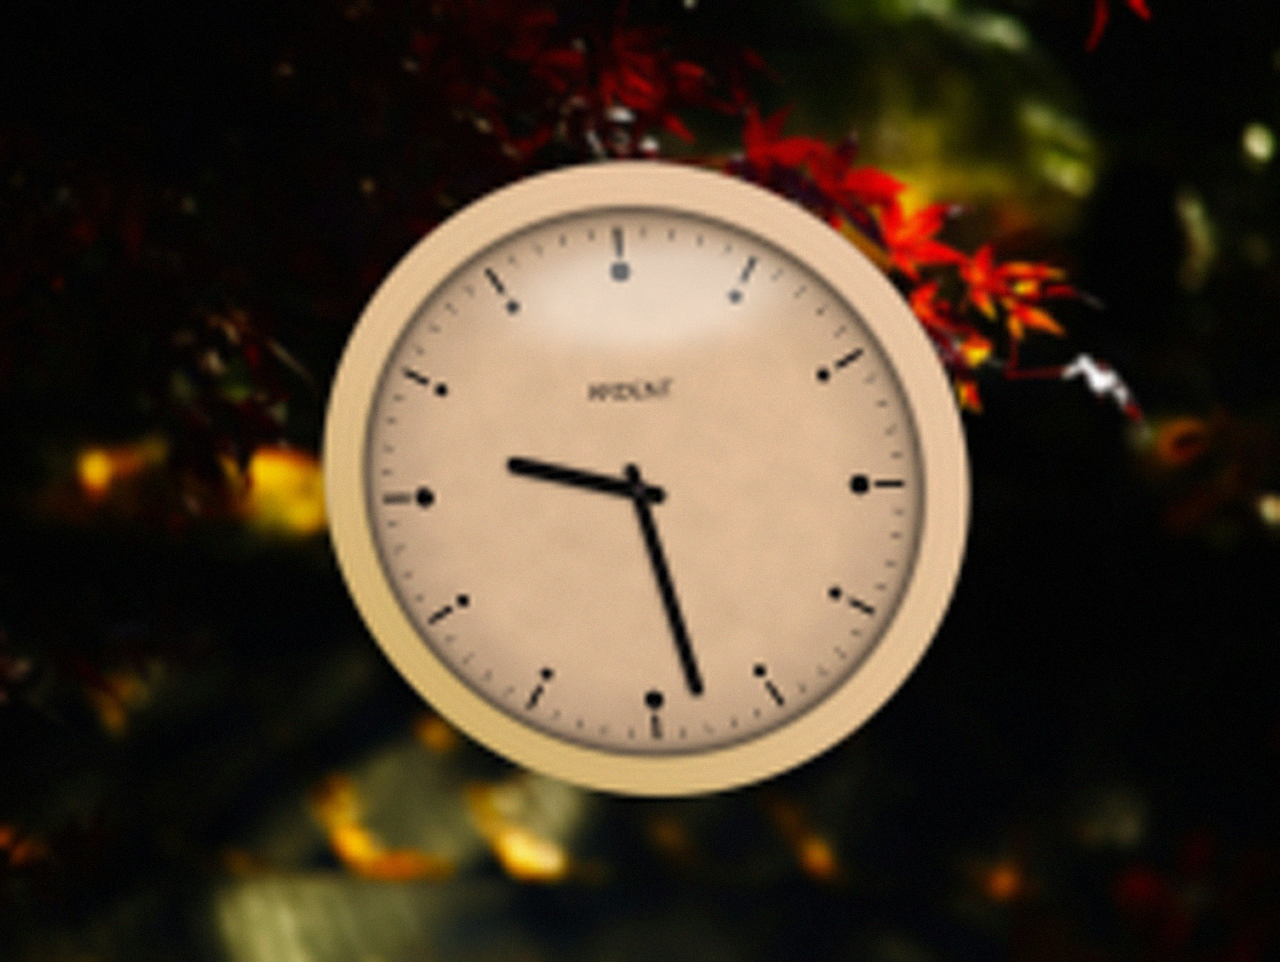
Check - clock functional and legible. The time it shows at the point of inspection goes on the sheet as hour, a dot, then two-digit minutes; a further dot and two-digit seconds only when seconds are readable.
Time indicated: 9.28
